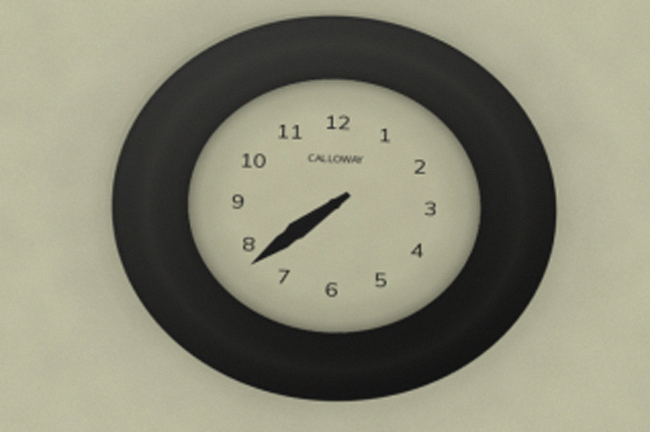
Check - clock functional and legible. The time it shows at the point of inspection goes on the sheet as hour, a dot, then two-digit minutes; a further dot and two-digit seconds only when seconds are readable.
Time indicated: 7.38
